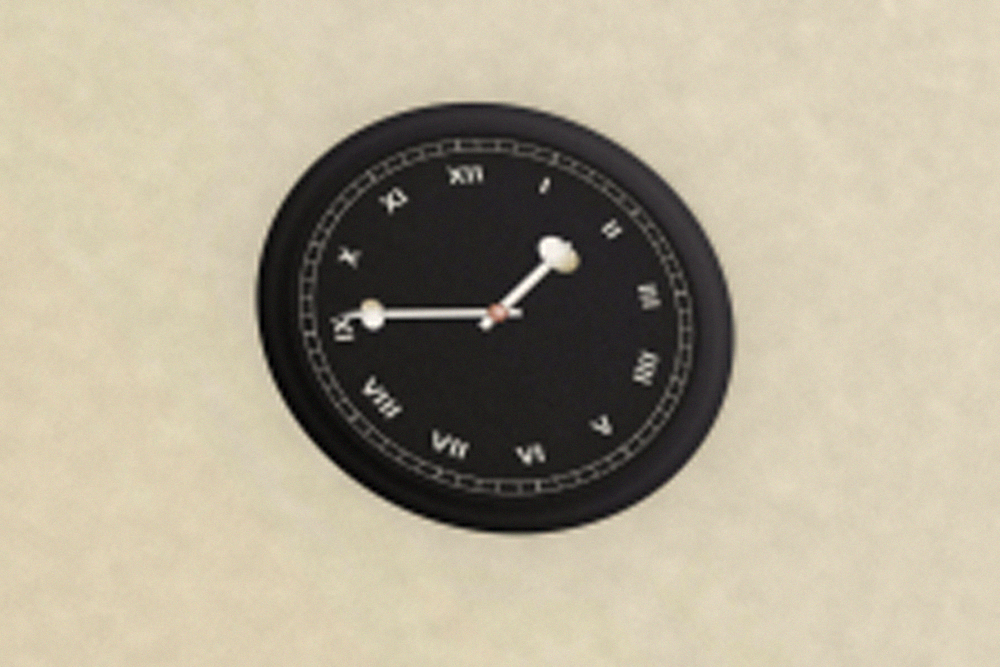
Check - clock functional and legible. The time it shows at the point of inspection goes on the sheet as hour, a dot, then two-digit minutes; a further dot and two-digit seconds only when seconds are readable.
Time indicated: 1.46
